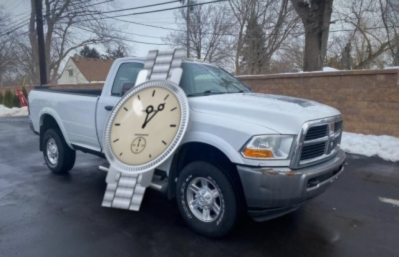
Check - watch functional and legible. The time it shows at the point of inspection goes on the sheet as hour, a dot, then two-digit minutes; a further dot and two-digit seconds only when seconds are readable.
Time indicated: 12.06
